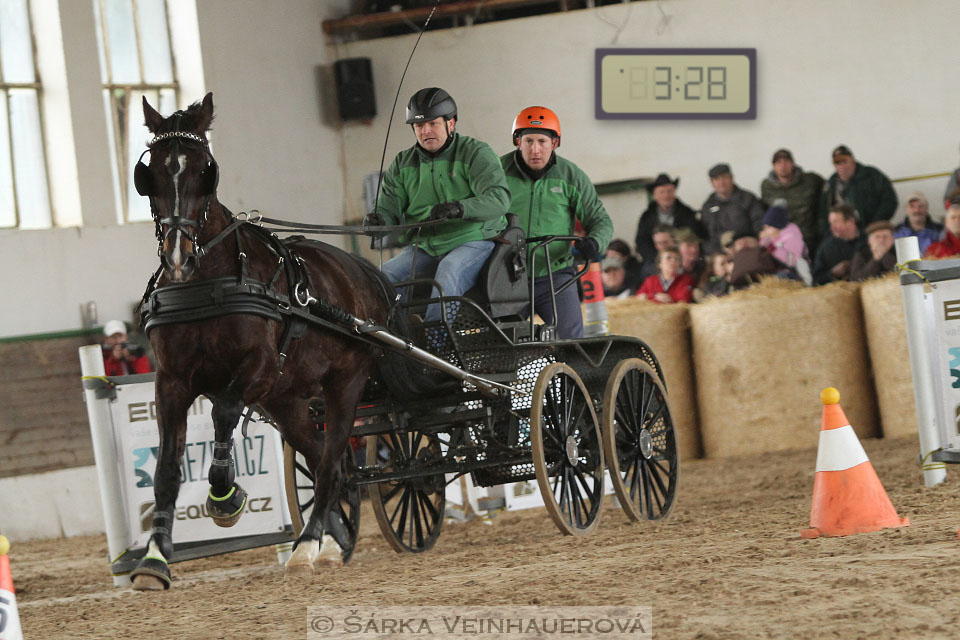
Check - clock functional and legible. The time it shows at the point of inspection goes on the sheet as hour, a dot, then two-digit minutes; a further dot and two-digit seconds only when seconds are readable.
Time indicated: 3.28
